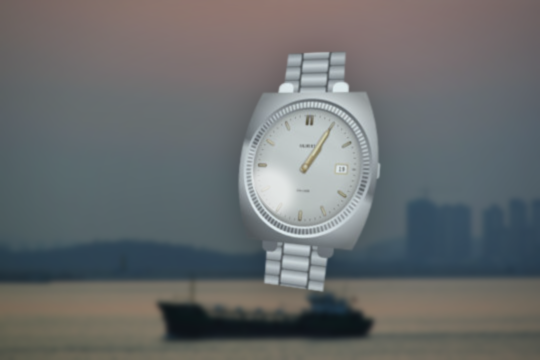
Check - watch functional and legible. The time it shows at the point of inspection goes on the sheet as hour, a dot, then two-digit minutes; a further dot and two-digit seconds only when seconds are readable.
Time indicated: 1.05
